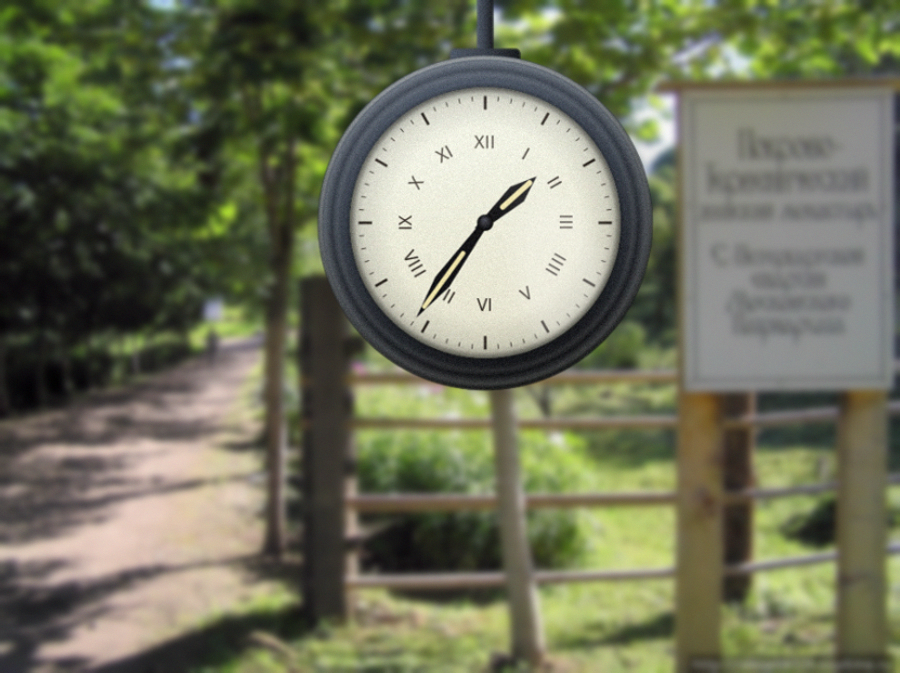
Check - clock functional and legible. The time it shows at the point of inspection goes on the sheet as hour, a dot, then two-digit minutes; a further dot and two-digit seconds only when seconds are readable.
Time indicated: 1.36
